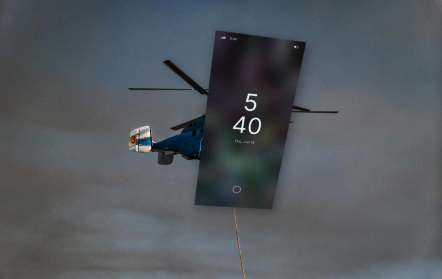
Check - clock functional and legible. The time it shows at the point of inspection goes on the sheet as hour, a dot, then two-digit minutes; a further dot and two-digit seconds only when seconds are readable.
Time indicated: 5.40
